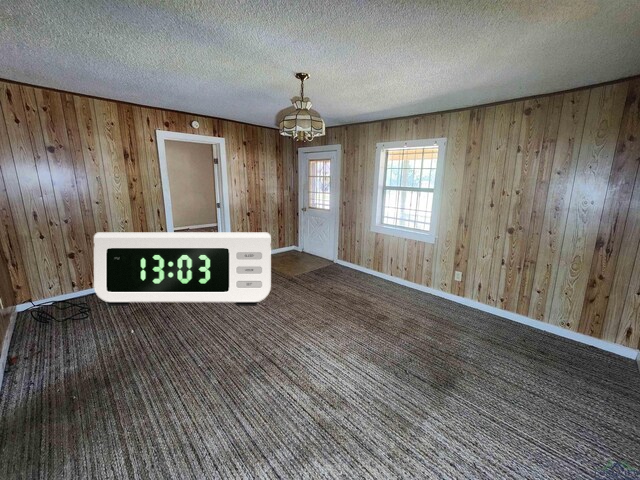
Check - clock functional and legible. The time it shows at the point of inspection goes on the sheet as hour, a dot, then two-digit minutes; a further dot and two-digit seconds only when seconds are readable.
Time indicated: 13.03
